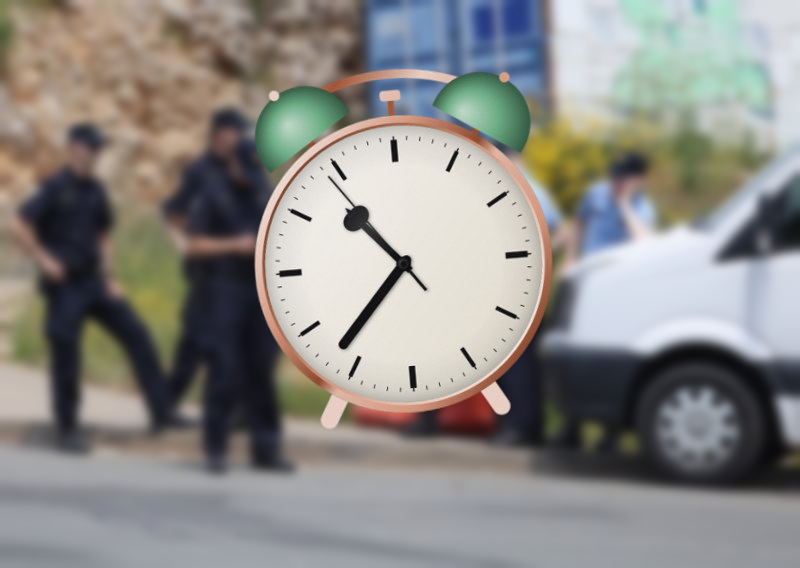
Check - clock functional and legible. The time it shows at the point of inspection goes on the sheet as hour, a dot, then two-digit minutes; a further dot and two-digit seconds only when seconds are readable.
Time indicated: 10.36.54
